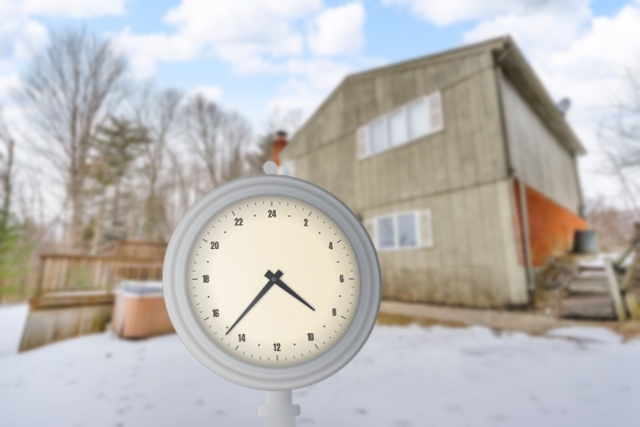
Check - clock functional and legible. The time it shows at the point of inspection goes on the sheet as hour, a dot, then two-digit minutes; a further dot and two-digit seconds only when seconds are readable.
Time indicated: 8.37
